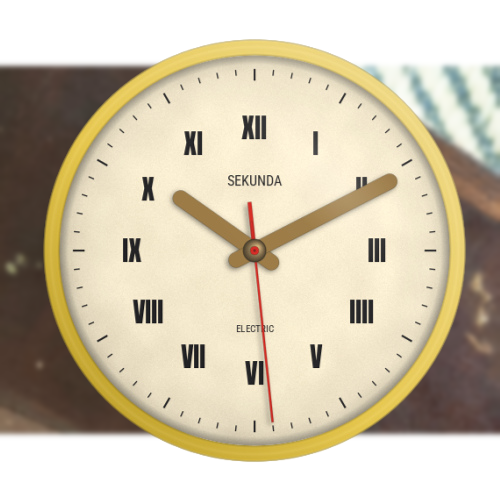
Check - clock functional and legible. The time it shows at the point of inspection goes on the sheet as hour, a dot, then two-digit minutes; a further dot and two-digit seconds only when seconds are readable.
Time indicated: 10.10.29
